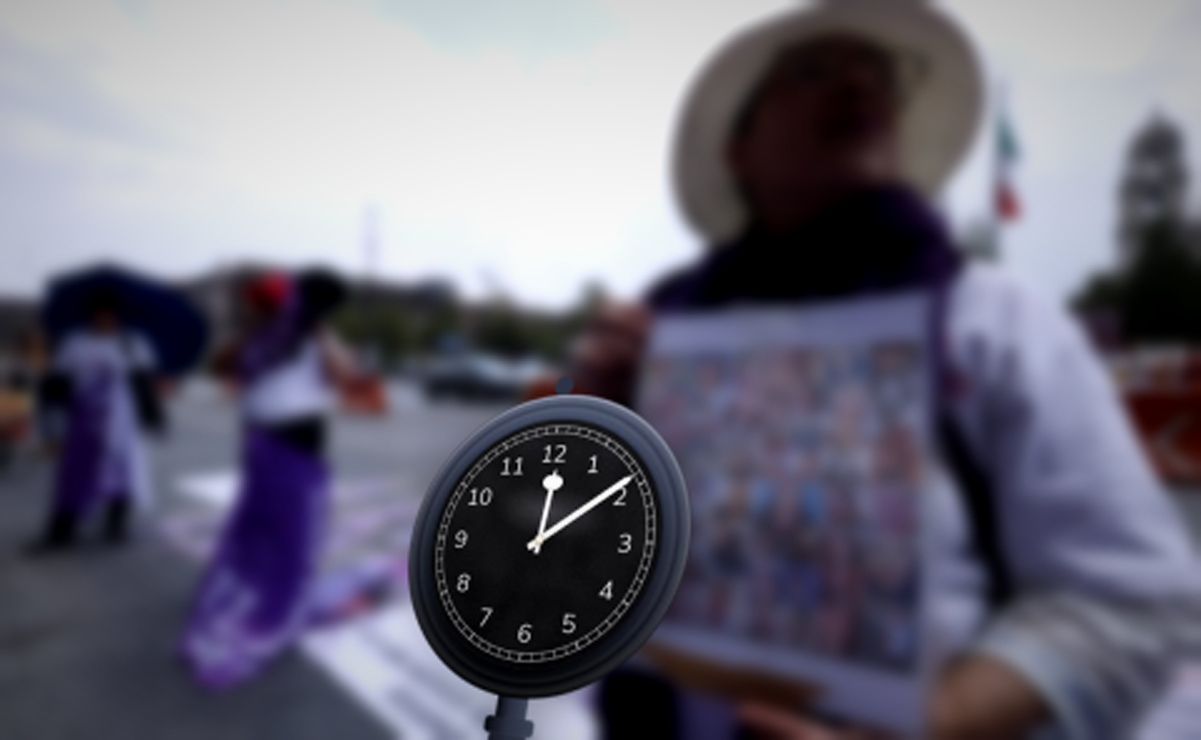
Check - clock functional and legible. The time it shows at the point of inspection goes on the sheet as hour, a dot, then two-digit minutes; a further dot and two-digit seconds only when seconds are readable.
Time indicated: 12.09
